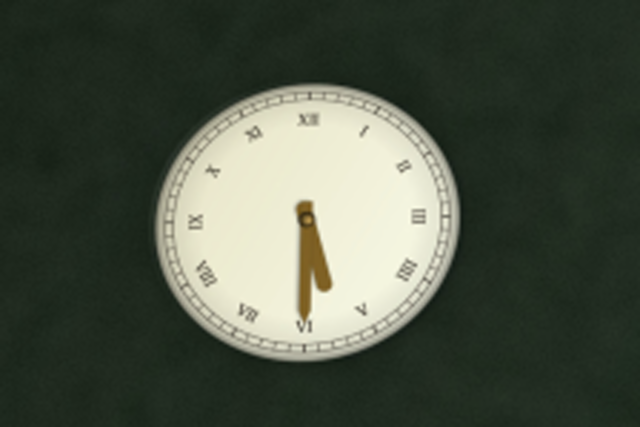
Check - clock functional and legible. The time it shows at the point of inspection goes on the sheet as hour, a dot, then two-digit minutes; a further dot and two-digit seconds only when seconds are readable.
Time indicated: 5.30
